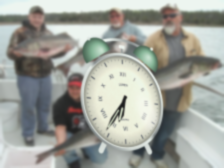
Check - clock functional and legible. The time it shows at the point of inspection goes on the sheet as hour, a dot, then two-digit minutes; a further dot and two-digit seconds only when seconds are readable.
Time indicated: 6.36
